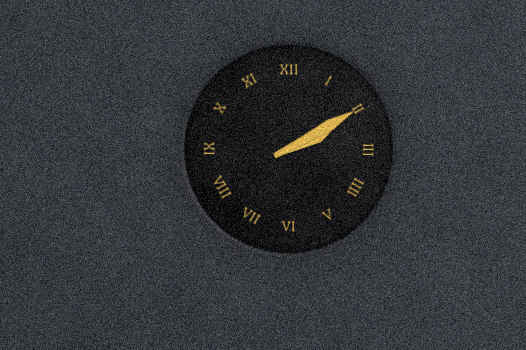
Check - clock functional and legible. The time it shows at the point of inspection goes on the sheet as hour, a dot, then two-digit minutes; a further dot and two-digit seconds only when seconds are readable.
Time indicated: 2.10
